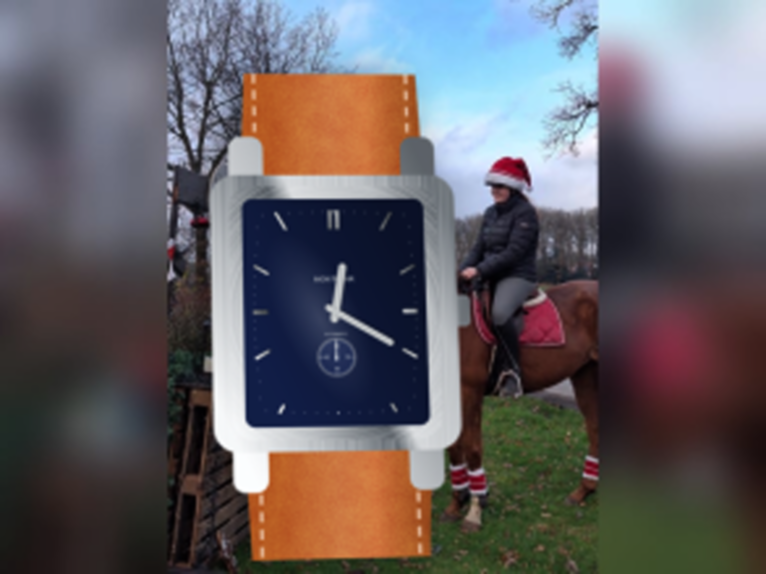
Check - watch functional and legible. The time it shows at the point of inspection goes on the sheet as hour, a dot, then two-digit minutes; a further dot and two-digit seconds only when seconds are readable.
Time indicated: 12.20
